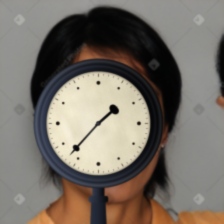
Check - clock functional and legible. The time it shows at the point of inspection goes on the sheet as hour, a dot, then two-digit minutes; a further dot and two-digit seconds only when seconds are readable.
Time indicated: 1.37
